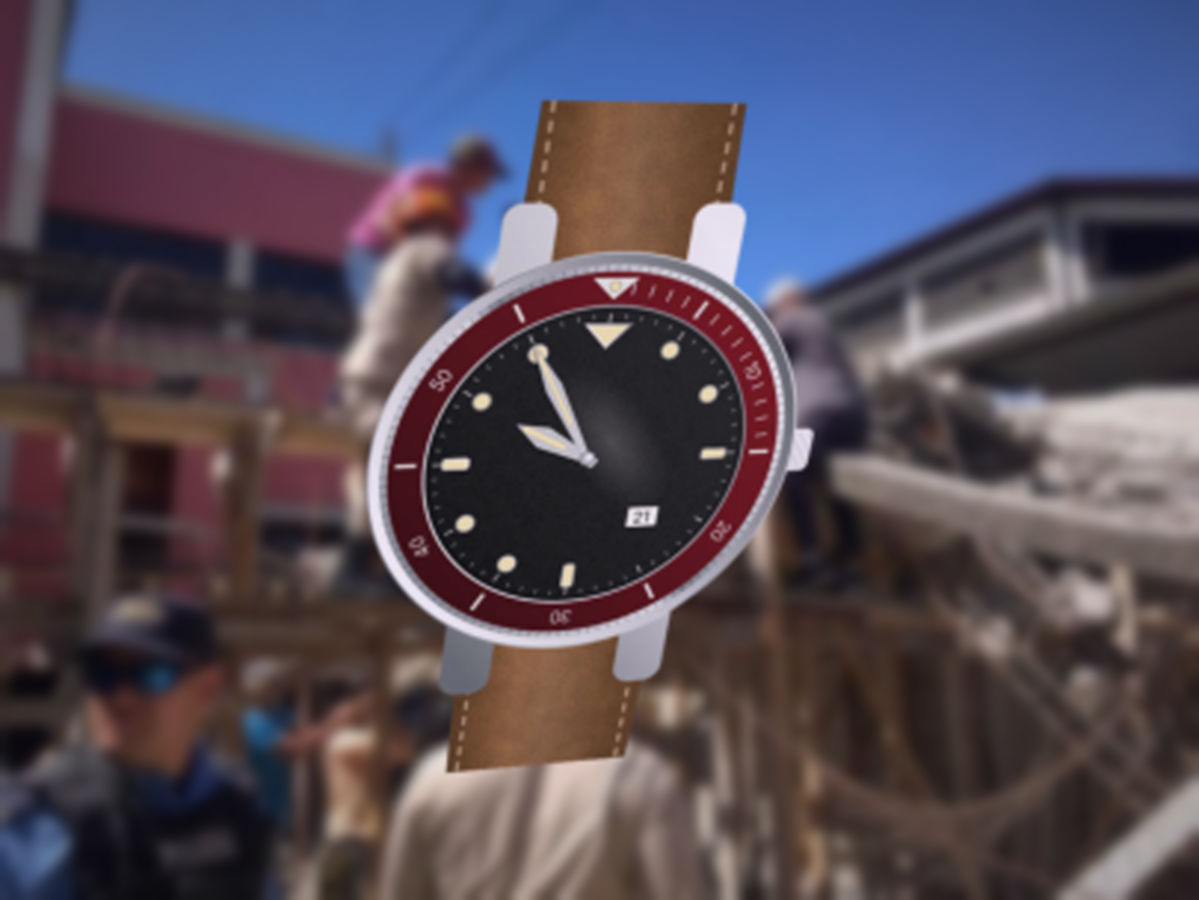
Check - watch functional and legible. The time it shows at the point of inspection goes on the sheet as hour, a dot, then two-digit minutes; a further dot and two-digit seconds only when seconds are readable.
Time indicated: 9.55
